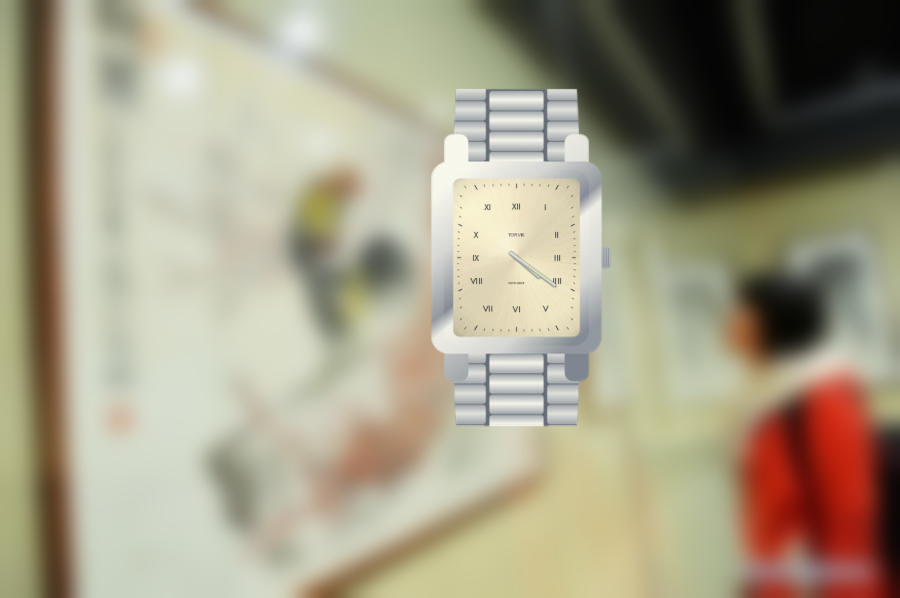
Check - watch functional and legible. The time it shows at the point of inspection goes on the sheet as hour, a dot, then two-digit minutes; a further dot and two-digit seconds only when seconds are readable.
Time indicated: 4.21
